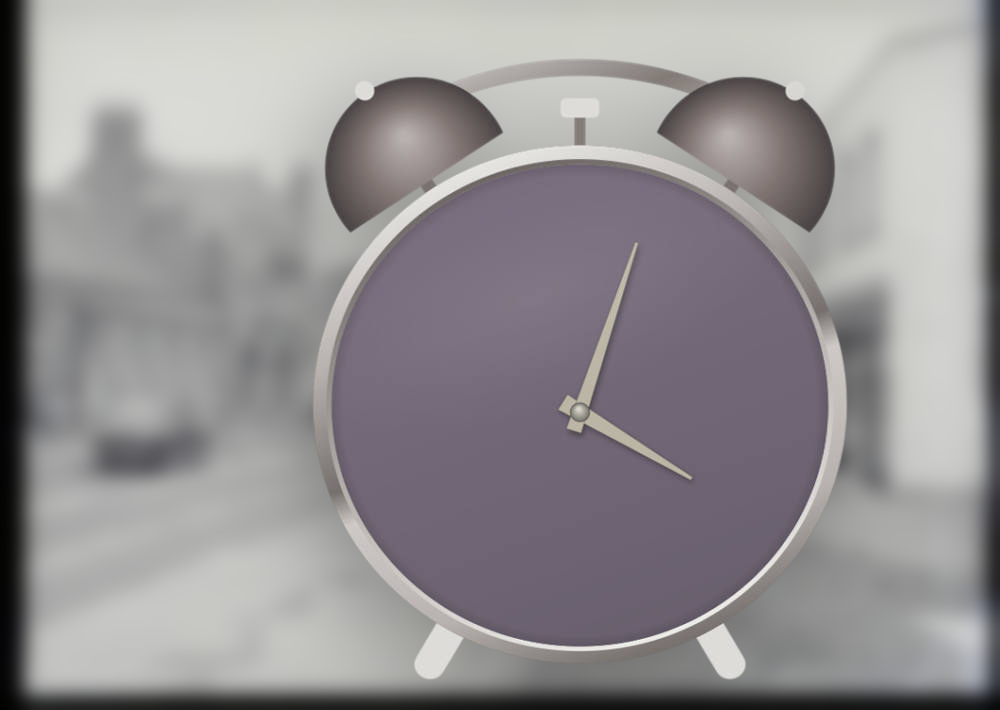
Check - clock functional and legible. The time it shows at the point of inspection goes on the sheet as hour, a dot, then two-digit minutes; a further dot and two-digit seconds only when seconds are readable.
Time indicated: 4.03
